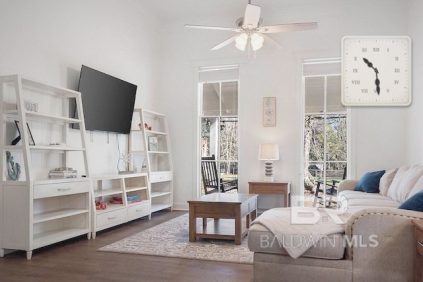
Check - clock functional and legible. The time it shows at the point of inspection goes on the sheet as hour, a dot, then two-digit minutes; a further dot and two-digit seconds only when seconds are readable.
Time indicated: 10.29
